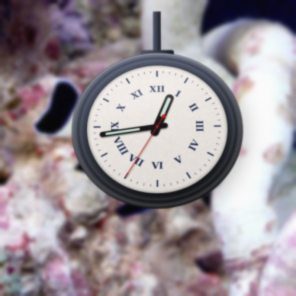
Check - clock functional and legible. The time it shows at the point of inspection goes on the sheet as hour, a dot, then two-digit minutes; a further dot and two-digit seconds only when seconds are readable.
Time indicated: 12.43.35
